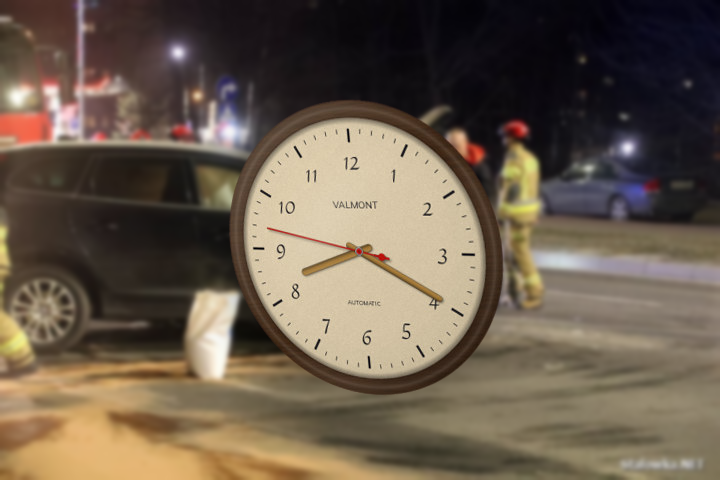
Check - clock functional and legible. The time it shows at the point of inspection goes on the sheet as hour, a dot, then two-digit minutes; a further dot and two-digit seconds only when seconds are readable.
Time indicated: 8.19.47
